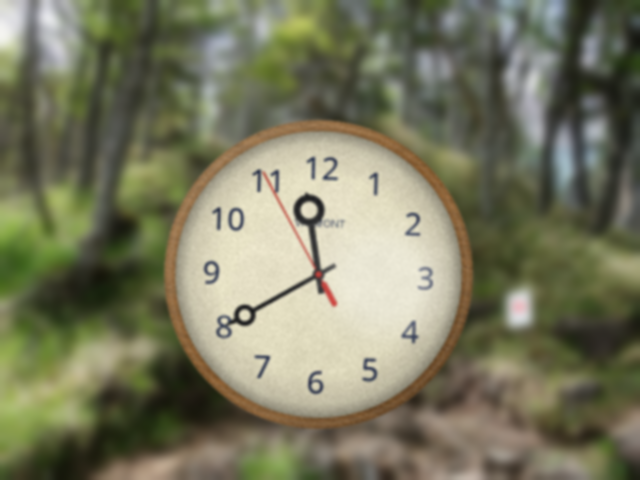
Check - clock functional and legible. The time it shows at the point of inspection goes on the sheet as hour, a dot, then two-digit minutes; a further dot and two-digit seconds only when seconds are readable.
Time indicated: 11.39.55
